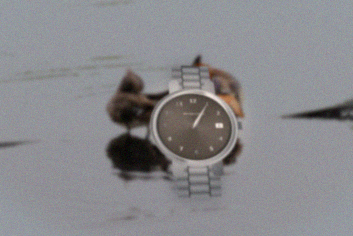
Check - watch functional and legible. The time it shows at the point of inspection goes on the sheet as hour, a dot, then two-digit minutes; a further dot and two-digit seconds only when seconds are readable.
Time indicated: 1.05
